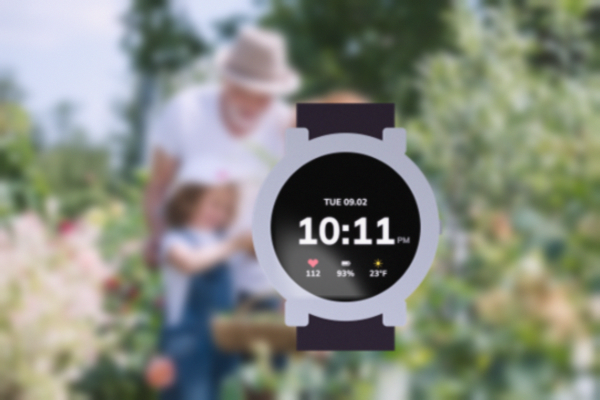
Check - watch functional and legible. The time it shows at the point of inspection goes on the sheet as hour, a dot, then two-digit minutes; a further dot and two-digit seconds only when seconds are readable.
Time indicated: 10.11
